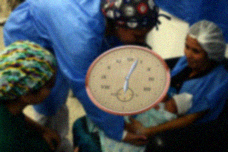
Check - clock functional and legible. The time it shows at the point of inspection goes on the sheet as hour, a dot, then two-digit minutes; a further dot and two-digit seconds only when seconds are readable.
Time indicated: 6.03
